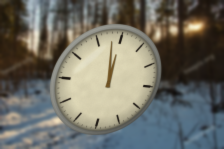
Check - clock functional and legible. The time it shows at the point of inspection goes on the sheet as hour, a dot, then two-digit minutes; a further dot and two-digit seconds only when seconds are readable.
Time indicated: 11.58
